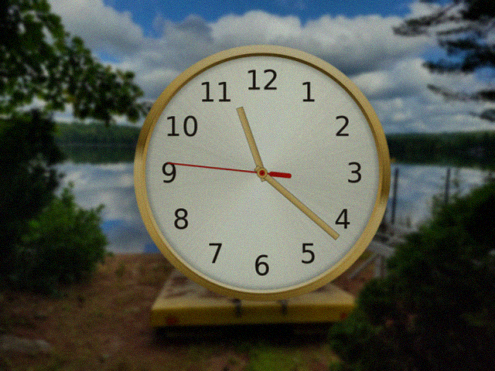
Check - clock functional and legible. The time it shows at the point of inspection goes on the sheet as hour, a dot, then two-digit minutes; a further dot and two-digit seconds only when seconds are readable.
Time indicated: 11.21.46
